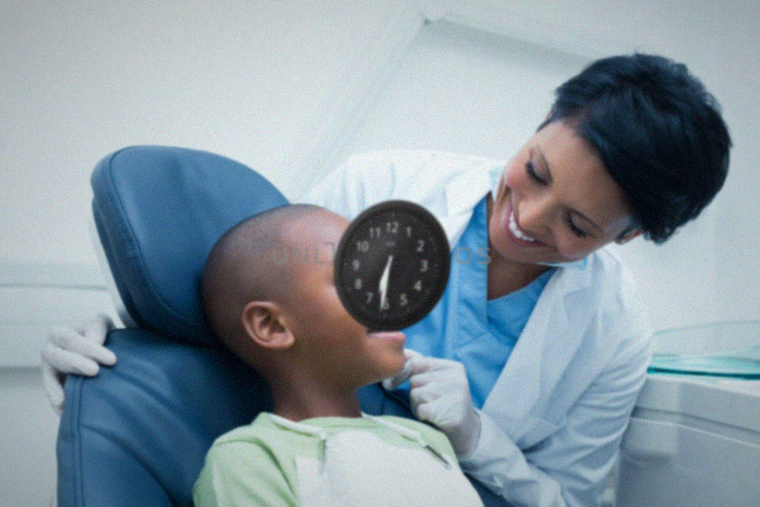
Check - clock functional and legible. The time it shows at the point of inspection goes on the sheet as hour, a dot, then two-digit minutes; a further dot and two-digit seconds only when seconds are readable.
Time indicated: 6.31
